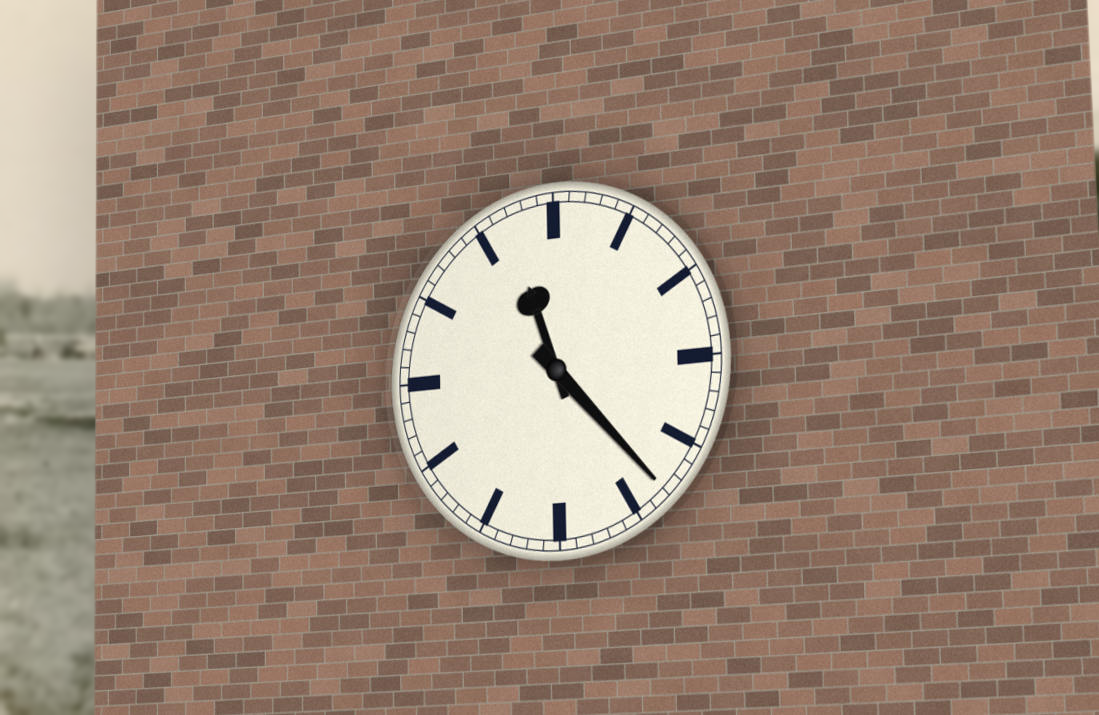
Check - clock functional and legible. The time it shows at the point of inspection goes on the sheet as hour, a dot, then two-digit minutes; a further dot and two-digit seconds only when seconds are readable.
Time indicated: 11.23
